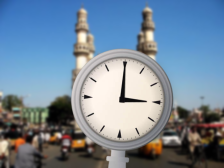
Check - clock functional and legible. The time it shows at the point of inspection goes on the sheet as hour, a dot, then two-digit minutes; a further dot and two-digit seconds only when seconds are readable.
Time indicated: 3.00
